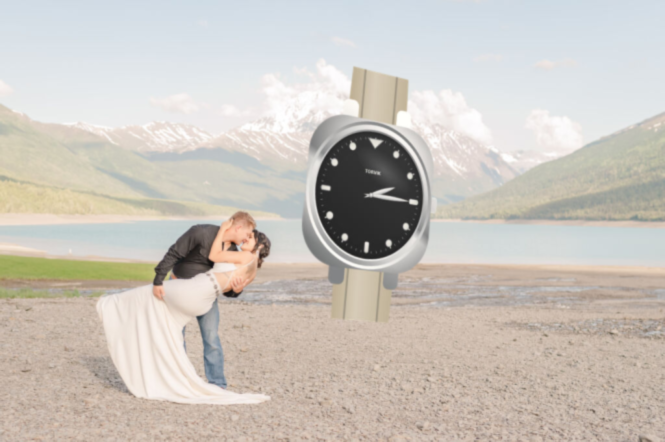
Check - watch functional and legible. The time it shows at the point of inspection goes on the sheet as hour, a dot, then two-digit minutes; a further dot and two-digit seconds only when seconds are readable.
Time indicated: 2.15
